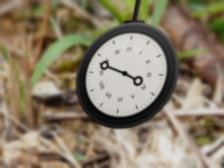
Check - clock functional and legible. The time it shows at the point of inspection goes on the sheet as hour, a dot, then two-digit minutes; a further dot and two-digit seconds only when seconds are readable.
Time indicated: 3.48
